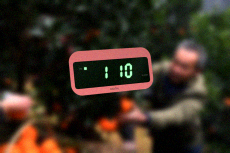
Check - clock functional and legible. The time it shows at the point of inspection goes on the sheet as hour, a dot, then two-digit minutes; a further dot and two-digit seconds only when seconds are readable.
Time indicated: 1.10
